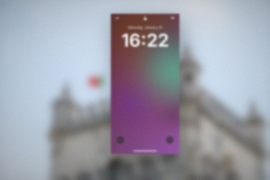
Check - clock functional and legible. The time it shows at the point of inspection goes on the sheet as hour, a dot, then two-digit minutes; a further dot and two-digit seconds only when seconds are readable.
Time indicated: 16.22
